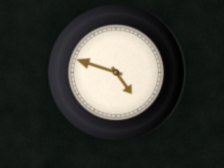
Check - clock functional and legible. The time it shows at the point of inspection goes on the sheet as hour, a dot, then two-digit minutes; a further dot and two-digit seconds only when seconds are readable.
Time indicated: 4.48
